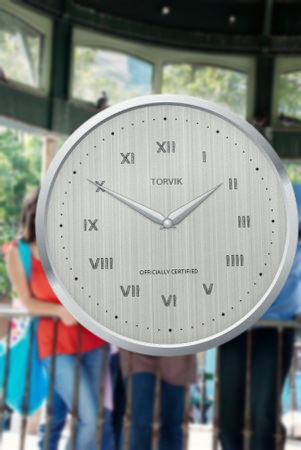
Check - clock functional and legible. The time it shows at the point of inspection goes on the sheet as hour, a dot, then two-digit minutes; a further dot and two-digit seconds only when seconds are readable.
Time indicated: 1.50
